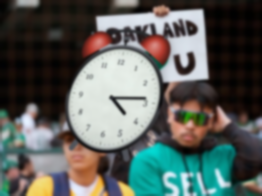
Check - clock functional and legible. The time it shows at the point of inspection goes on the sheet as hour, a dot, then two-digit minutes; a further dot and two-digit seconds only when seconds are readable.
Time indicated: 4.14
